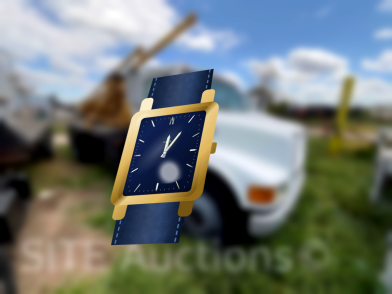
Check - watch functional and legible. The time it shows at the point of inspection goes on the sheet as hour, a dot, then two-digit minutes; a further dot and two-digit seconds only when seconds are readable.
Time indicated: 12.05
